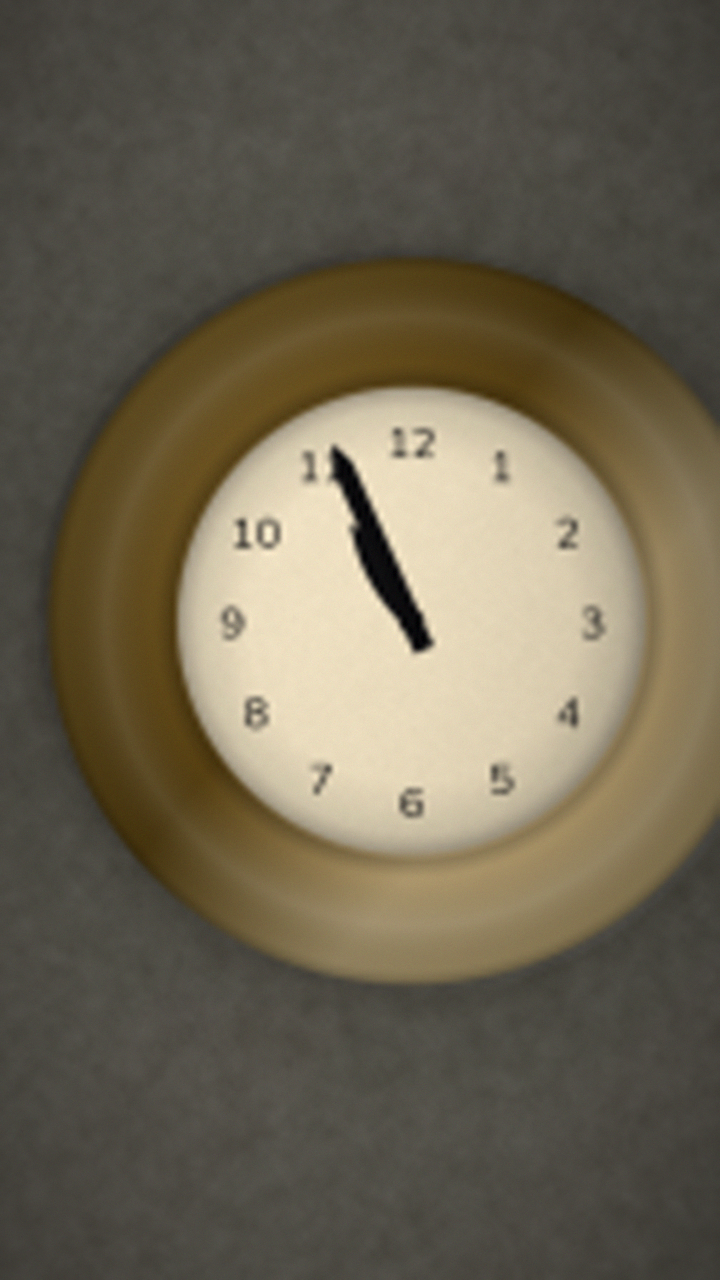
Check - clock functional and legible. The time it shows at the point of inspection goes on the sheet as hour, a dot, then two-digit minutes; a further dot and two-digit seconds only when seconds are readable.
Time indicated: 10.56
